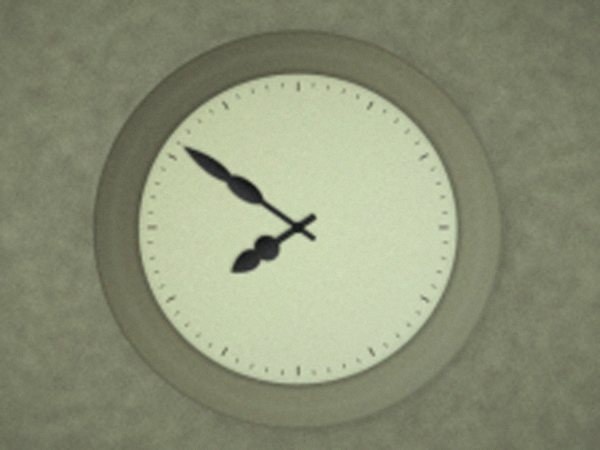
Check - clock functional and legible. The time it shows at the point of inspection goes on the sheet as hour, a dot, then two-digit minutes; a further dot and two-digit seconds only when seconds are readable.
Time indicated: 7.51
